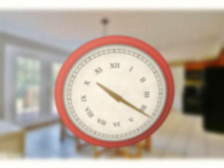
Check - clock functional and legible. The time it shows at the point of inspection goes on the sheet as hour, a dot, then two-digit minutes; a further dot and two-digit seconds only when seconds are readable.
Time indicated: 10.21
